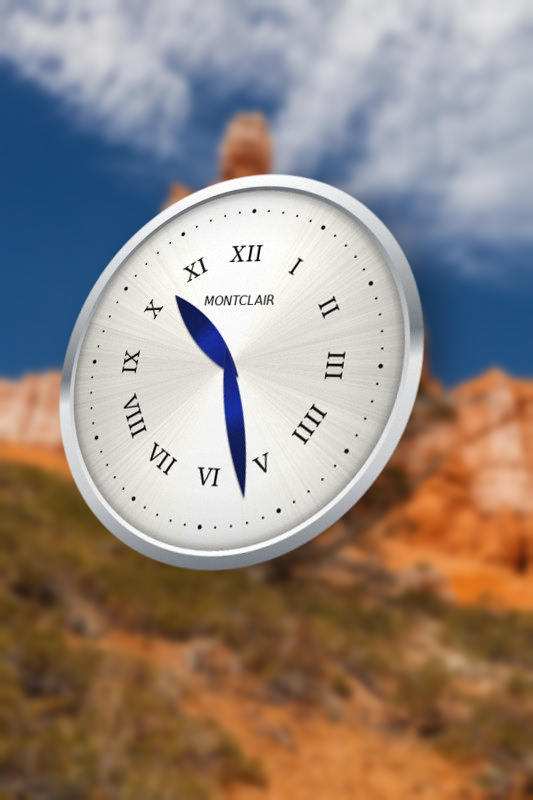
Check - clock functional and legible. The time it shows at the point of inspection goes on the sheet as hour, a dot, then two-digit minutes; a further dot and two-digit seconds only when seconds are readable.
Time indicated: 10.27
